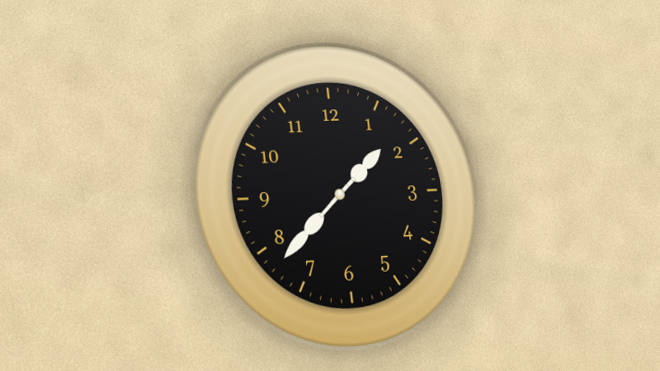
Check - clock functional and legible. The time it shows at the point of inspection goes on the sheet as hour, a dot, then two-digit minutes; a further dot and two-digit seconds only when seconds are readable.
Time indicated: 1.38
